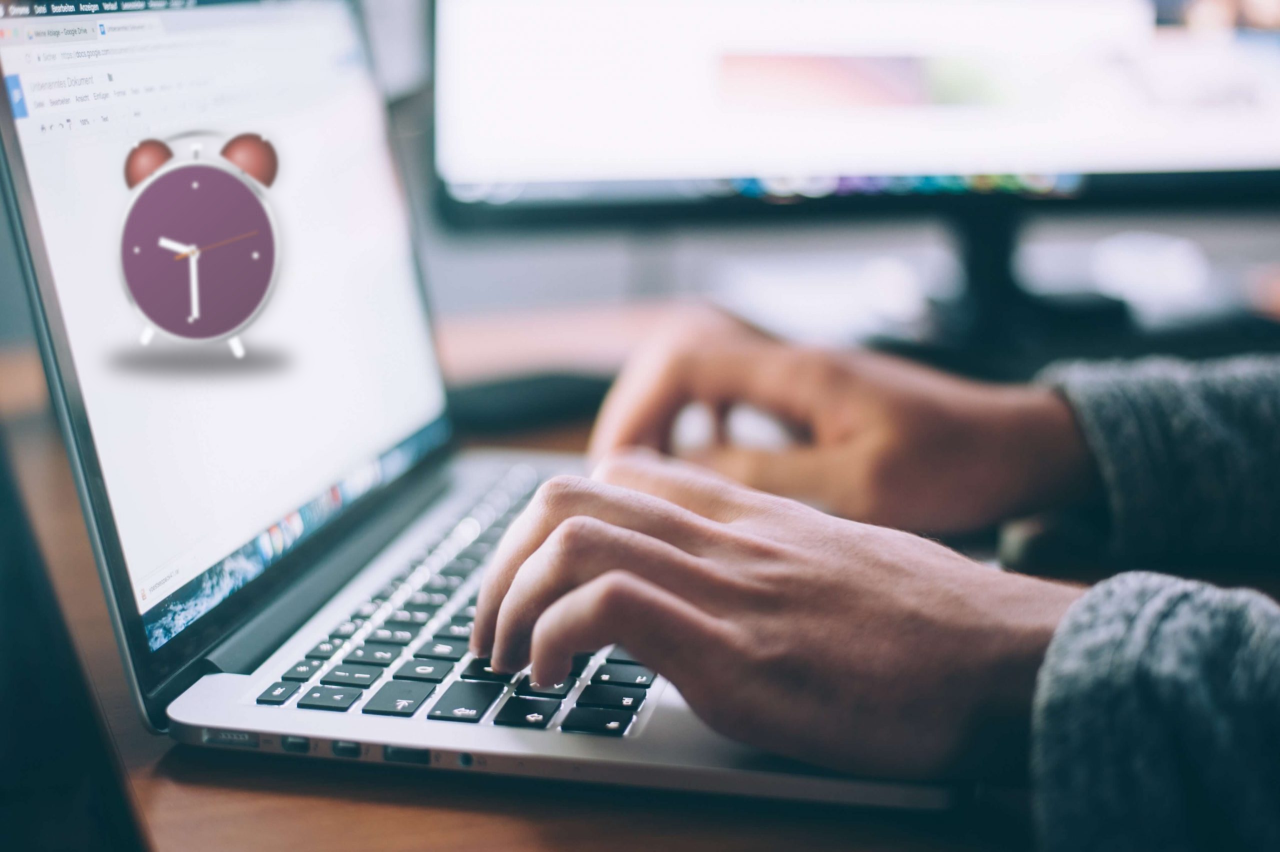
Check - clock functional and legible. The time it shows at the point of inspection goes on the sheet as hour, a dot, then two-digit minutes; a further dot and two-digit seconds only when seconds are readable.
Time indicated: 9.29.12
